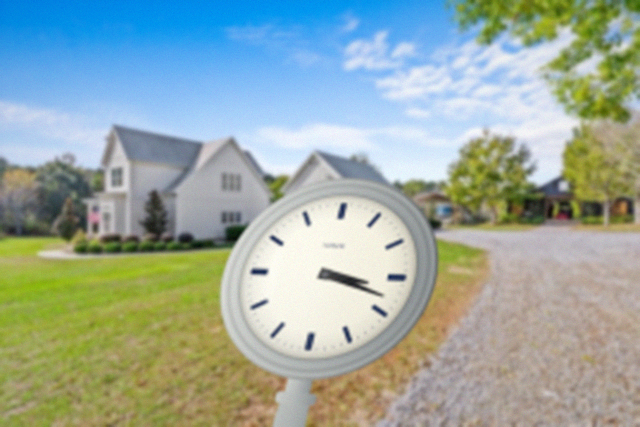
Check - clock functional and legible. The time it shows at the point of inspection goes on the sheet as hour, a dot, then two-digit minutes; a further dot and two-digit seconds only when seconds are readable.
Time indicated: 3.18
